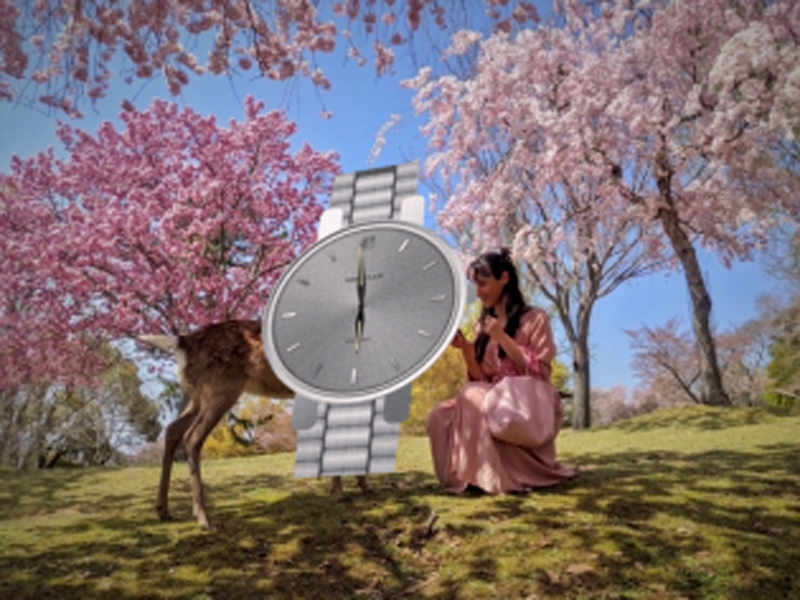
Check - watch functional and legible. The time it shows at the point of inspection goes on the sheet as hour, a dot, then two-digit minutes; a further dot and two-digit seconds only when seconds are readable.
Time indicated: 5.59
